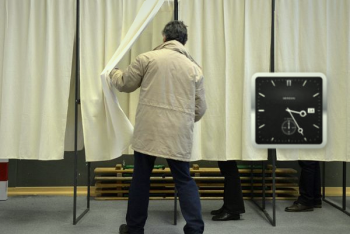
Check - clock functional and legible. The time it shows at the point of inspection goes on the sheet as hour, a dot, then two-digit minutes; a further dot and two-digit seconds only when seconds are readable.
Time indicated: 3.25
